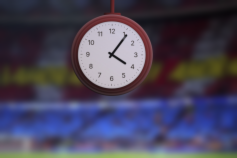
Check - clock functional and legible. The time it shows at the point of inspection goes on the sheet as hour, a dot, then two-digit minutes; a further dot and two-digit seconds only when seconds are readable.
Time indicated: 4.06
